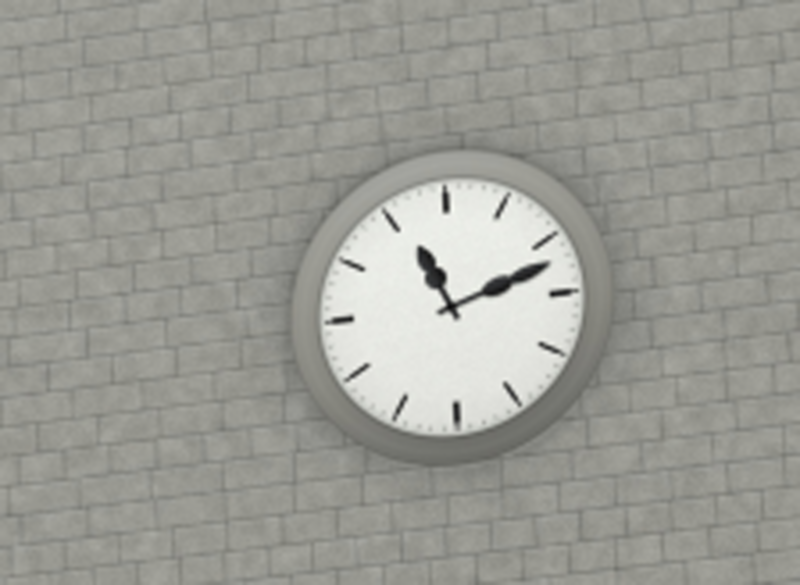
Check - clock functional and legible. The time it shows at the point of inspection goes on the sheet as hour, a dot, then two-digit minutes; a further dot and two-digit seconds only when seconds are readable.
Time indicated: 11.12
